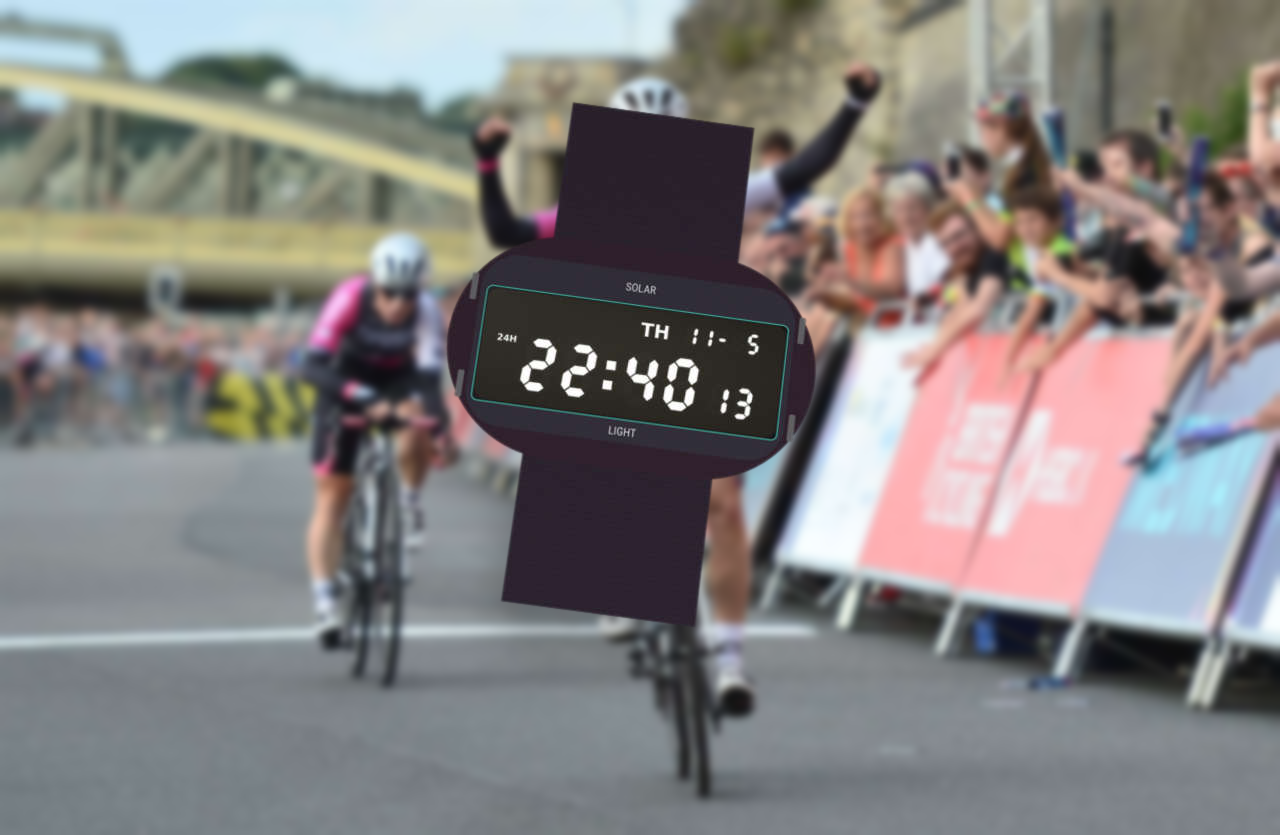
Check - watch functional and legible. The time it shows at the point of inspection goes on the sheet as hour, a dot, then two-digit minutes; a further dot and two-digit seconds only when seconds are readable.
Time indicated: 22.40.13
